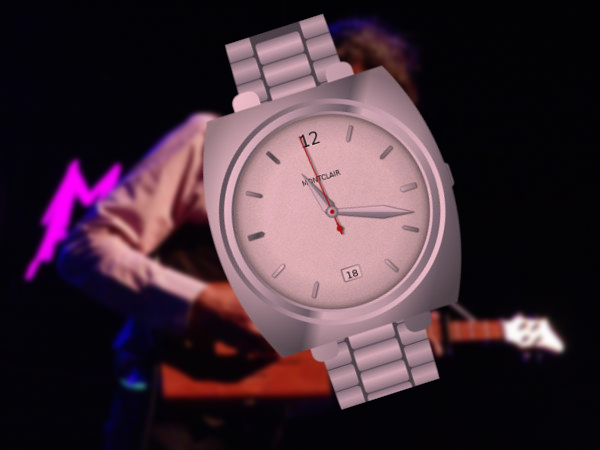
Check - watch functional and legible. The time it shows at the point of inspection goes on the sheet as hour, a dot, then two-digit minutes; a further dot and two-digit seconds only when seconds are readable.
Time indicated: 11.17.59
